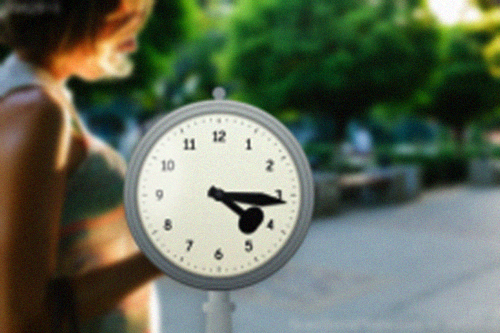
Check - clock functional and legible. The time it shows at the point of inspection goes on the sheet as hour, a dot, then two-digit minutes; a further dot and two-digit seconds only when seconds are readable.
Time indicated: 4.16
